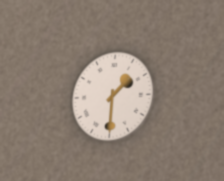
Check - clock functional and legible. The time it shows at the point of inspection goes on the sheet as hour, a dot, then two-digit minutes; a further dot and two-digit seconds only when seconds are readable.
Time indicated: 1.30
